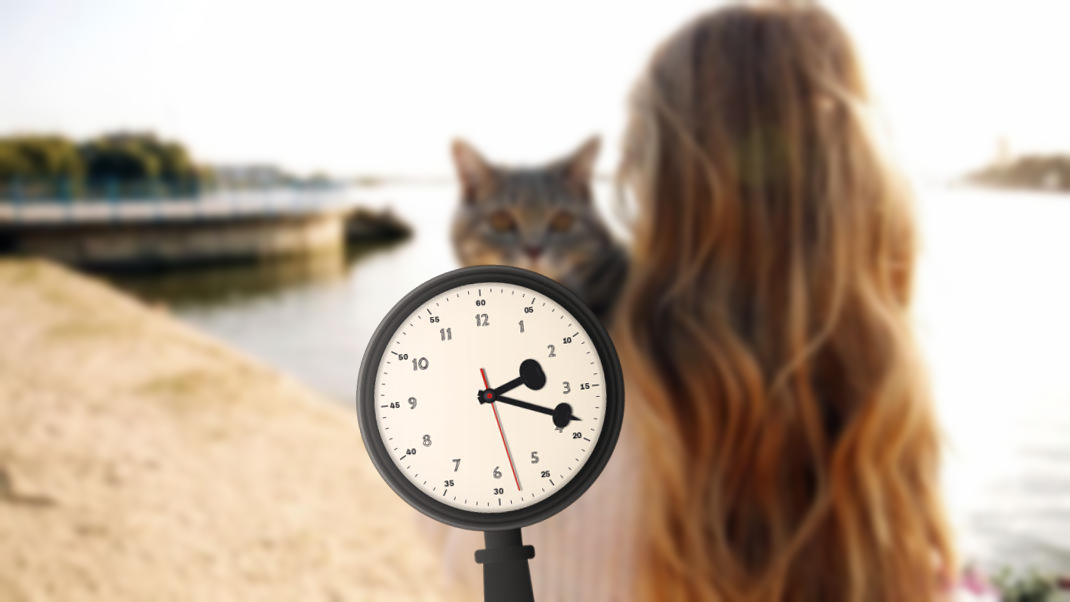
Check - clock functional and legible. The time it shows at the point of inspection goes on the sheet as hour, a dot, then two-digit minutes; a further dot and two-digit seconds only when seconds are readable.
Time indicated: 2.18.28
